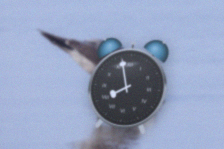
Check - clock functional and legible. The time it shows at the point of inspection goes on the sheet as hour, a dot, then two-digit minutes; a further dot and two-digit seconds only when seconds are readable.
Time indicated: 7.57
